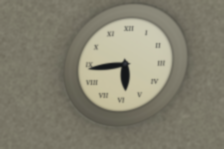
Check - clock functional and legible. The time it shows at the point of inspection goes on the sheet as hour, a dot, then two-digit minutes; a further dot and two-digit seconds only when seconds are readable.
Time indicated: 5.44
